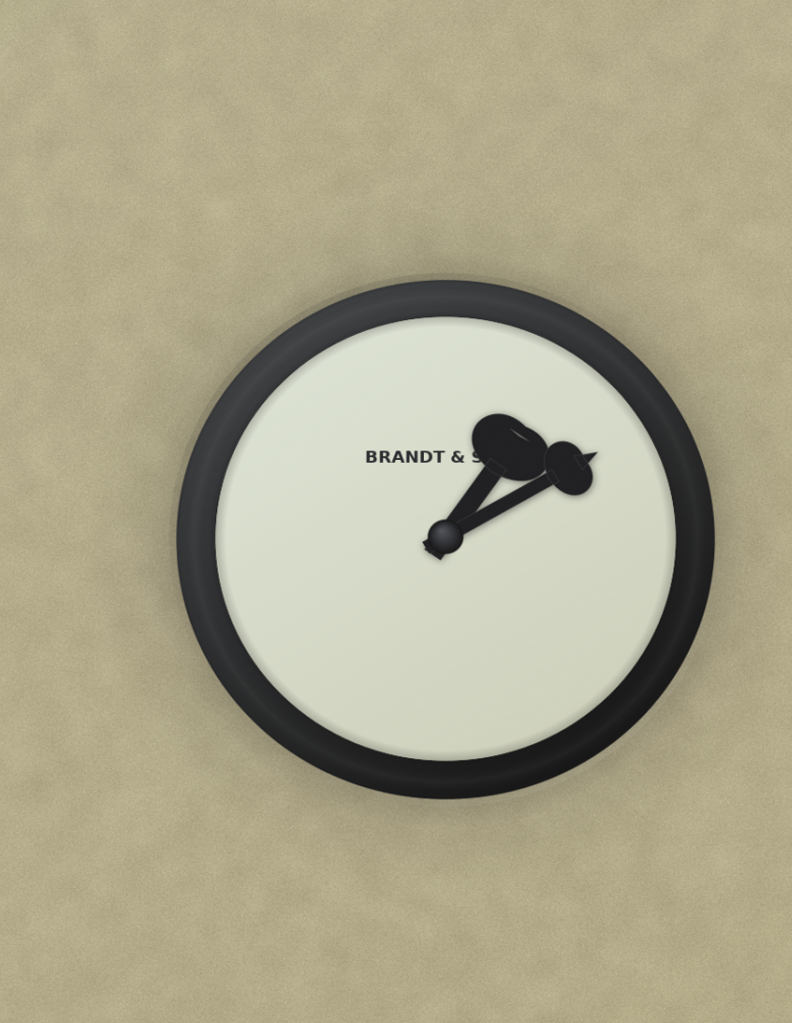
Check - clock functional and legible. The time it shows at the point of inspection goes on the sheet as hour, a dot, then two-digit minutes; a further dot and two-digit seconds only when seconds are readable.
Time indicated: 1.10
